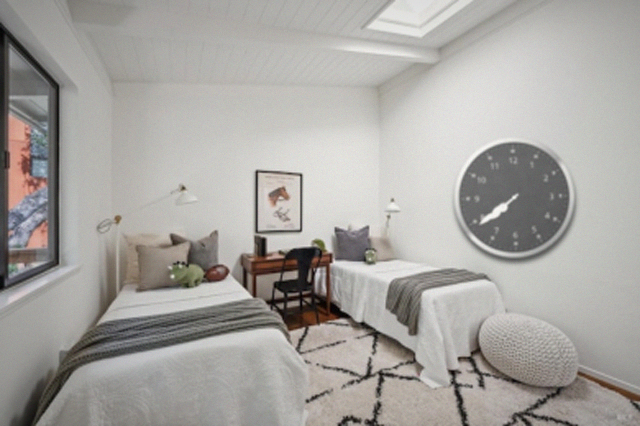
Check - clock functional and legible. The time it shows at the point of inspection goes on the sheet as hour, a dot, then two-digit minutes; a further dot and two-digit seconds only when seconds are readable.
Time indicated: 7.39
